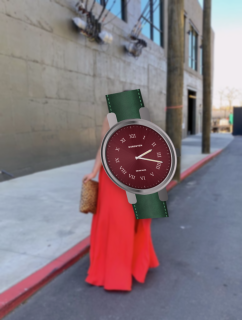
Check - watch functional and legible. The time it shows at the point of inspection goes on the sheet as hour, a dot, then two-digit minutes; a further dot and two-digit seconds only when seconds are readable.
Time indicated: 2.18
